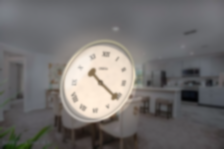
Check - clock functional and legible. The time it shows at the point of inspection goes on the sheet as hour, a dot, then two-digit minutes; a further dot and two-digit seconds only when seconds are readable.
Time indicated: 10.21
